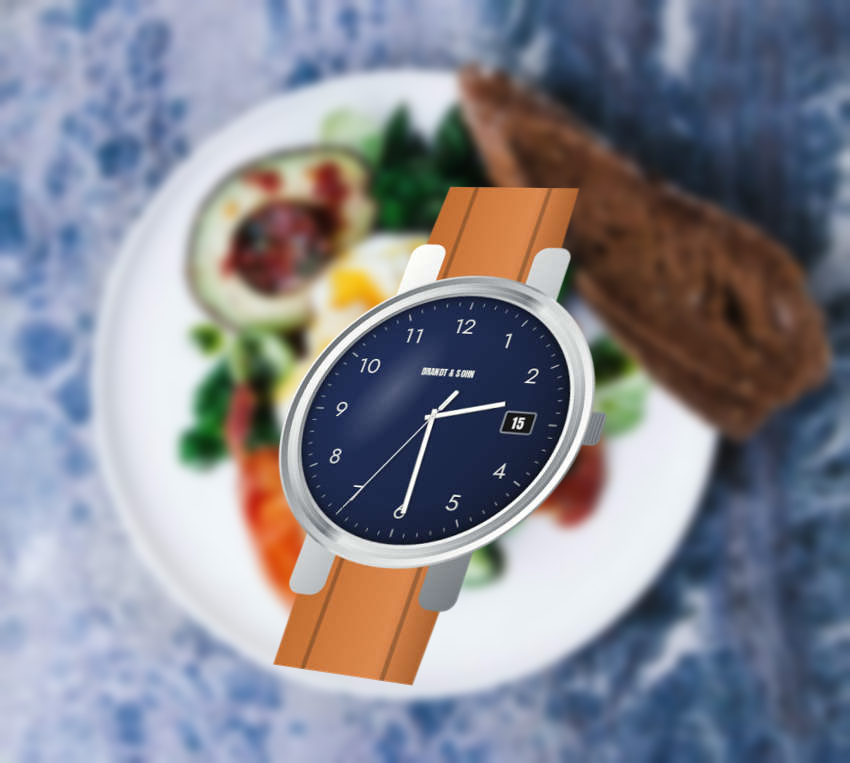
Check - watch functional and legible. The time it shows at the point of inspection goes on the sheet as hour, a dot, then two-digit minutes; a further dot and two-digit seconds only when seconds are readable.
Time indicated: 2.29.35
